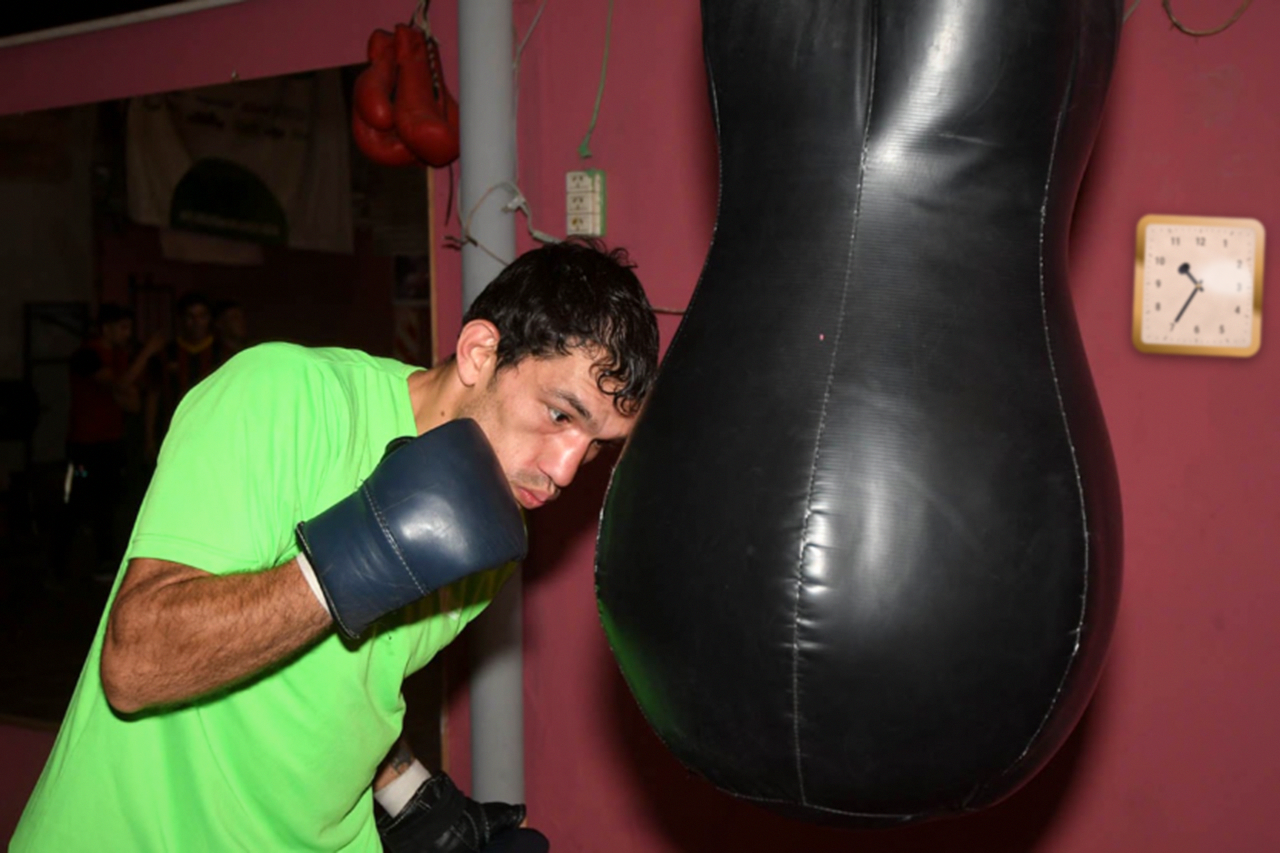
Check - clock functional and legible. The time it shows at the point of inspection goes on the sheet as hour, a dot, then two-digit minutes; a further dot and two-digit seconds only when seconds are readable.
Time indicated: 10.35
